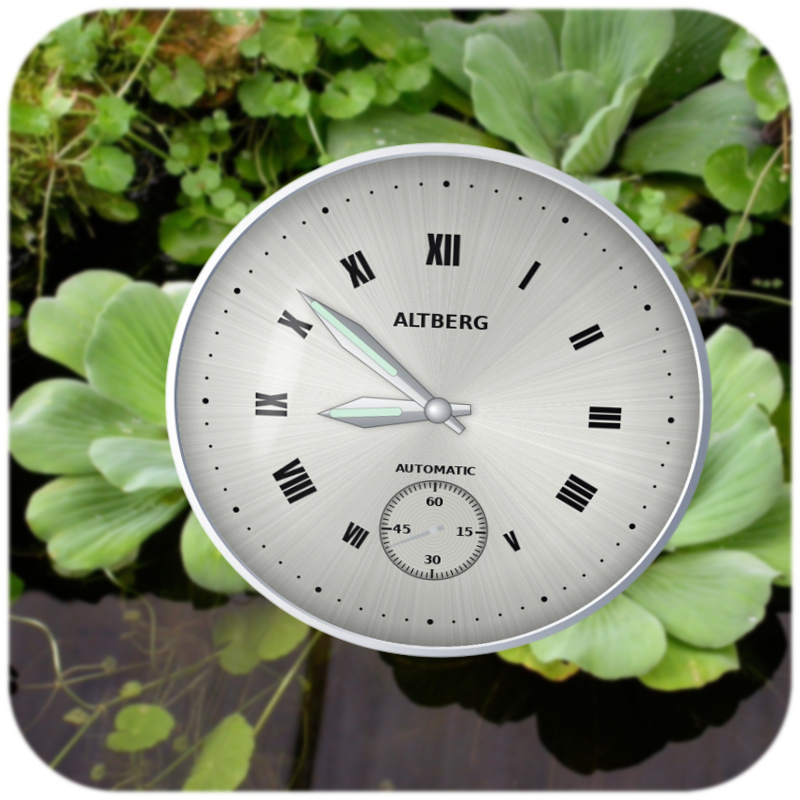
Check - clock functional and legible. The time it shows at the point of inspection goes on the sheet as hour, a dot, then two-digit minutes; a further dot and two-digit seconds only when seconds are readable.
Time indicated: 8.51.41
